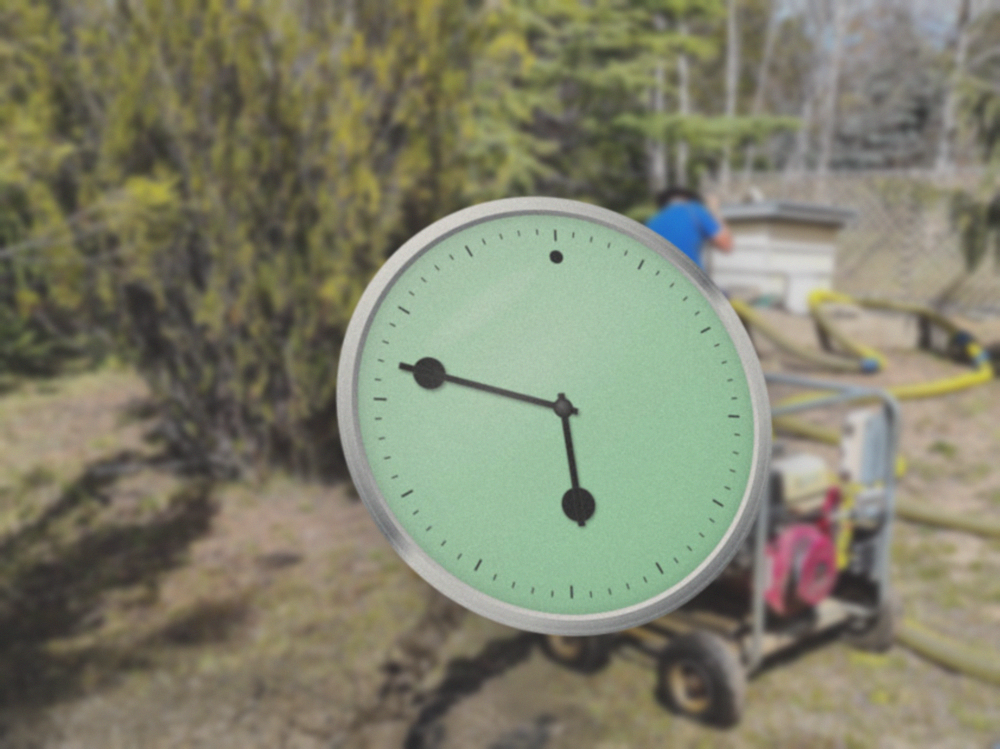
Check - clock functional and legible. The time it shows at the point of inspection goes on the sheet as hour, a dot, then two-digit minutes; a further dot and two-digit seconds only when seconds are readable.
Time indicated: 5.47
